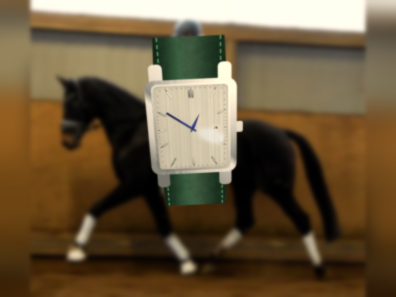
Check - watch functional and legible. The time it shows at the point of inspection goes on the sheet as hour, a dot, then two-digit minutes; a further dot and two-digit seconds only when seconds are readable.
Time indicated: 12.51
